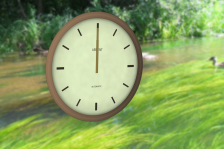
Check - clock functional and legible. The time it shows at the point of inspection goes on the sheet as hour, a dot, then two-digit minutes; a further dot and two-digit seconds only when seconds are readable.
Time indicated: 12.00
